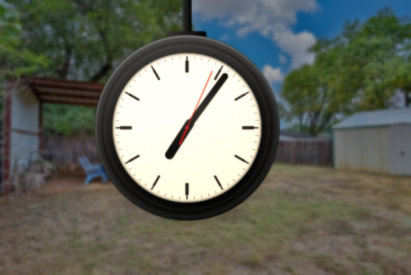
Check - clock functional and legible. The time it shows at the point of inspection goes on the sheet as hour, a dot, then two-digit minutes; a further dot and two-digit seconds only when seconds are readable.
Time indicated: 7.06.04
